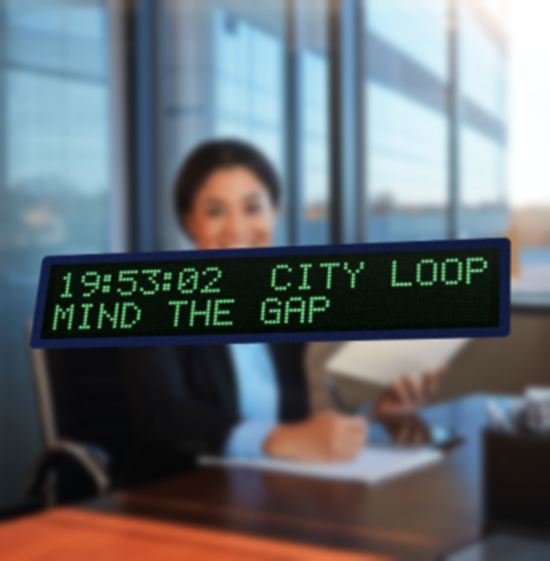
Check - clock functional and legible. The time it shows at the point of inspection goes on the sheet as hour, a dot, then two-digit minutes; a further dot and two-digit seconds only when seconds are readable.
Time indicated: 19.53.02
